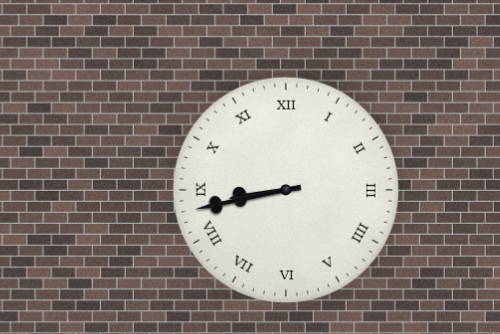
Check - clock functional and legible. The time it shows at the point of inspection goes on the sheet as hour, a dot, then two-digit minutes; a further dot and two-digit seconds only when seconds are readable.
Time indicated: 8.43
